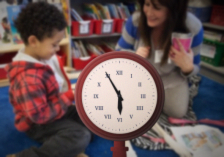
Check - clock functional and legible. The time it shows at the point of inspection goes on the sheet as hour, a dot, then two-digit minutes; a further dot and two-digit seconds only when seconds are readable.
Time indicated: 5.55
